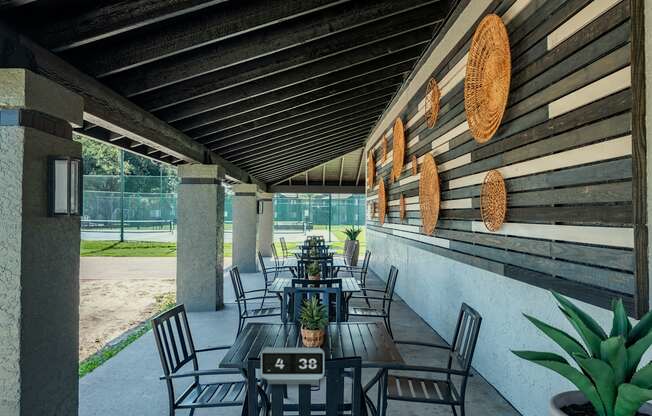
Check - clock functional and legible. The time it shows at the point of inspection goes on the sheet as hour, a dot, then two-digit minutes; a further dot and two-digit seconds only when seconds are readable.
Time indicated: 4.38
